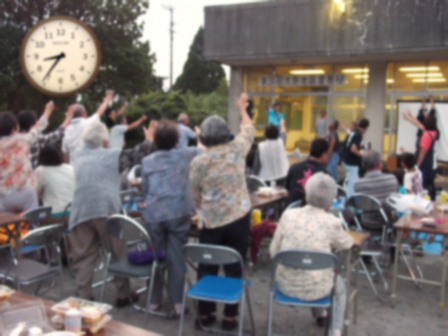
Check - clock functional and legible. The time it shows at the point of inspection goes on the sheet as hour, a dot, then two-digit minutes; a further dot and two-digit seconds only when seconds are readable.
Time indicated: 8.36
